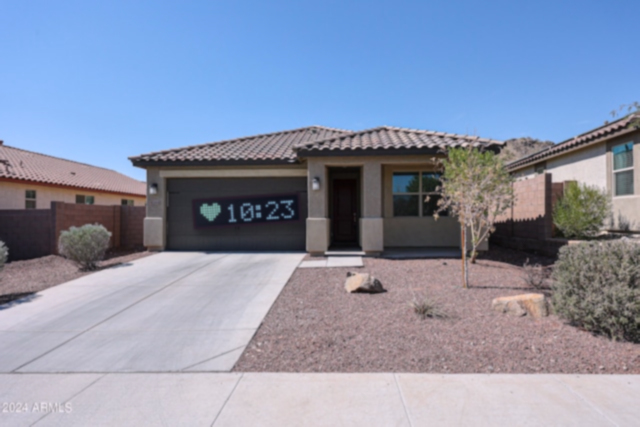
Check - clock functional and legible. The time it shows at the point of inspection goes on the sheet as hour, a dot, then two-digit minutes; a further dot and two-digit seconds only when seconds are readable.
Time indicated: 10.23
